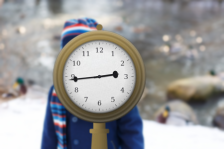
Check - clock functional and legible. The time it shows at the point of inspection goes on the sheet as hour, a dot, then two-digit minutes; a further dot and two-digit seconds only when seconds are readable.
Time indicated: 2.44
